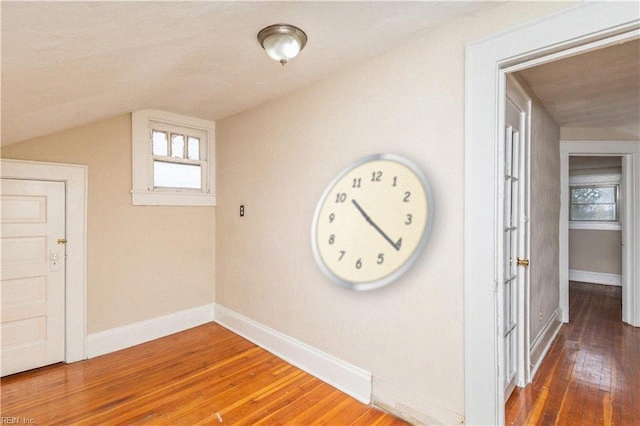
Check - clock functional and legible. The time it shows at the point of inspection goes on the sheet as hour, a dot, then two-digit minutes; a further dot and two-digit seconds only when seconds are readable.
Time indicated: 10.21
